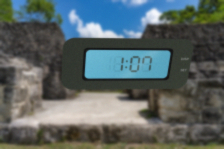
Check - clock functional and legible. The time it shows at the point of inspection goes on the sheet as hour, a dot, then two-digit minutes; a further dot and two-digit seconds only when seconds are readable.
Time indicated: 1.07
